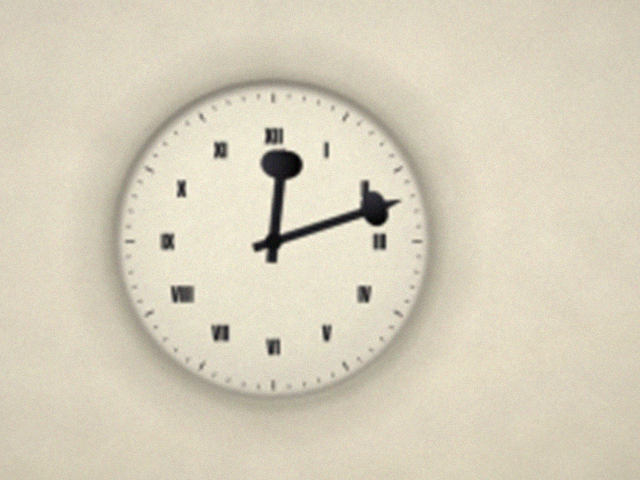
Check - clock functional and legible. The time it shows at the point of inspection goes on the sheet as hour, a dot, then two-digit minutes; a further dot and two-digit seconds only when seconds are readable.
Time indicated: 12.12
